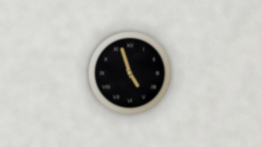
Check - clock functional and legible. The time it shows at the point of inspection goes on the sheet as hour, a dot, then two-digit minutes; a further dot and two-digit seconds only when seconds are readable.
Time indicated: 4.57
